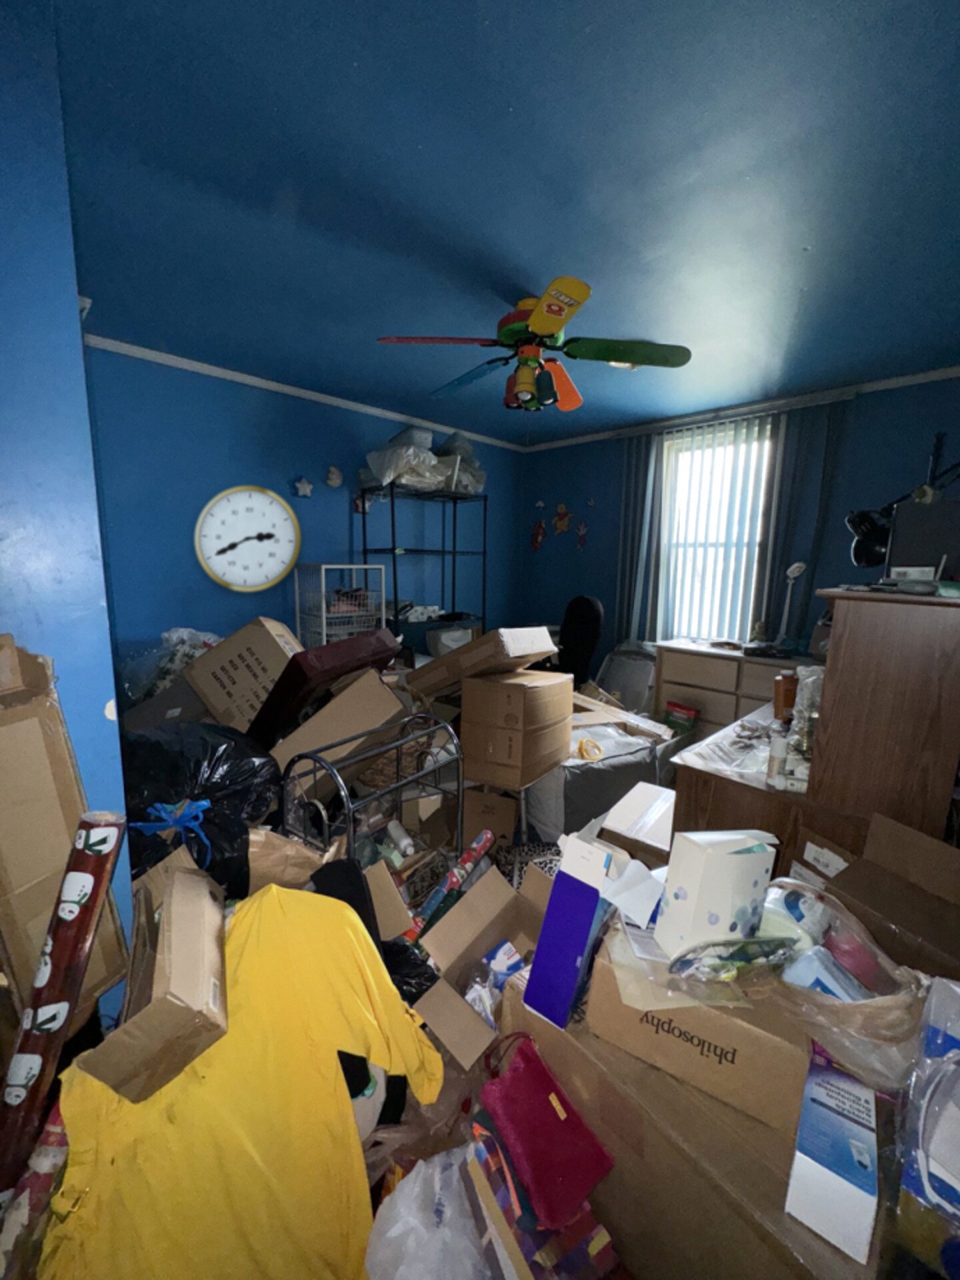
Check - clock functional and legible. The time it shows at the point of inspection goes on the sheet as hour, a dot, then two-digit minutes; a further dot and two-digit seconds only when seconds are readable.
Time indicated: 2.40
